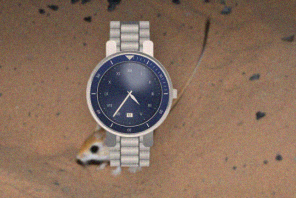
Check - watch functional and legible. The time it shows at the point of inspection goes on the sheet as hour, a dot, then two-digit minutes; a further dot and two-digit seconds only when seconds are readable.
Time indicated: 4.36
